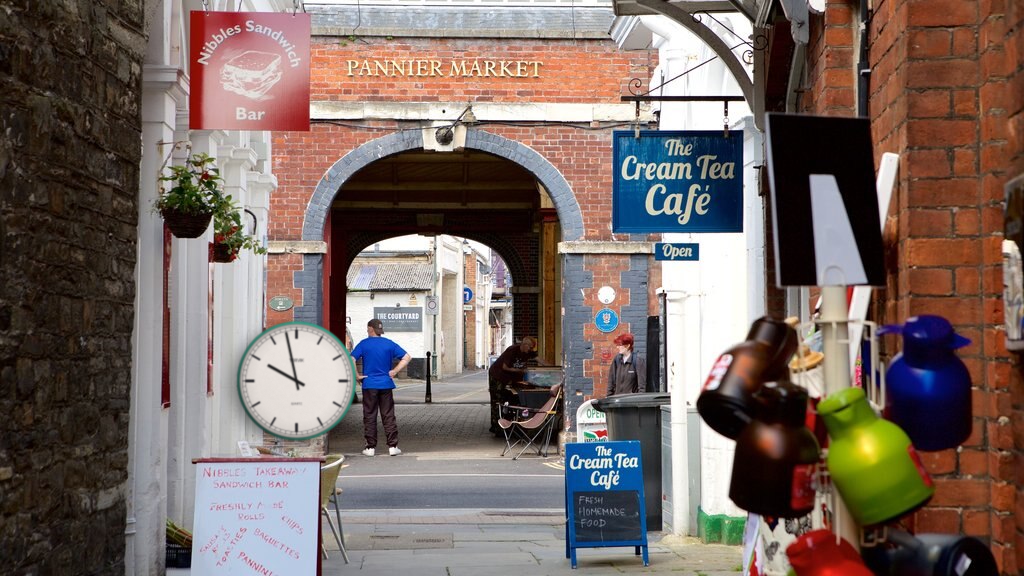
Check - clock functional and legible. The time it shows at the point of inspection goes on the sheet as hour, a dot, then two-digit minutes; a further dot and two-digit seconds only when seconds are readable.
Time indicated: 9.58
